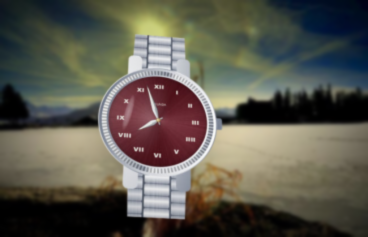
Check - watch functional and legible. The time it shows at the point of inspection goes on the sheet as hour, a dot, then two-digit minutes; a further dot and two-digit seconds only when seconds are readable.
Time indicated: 7.57
